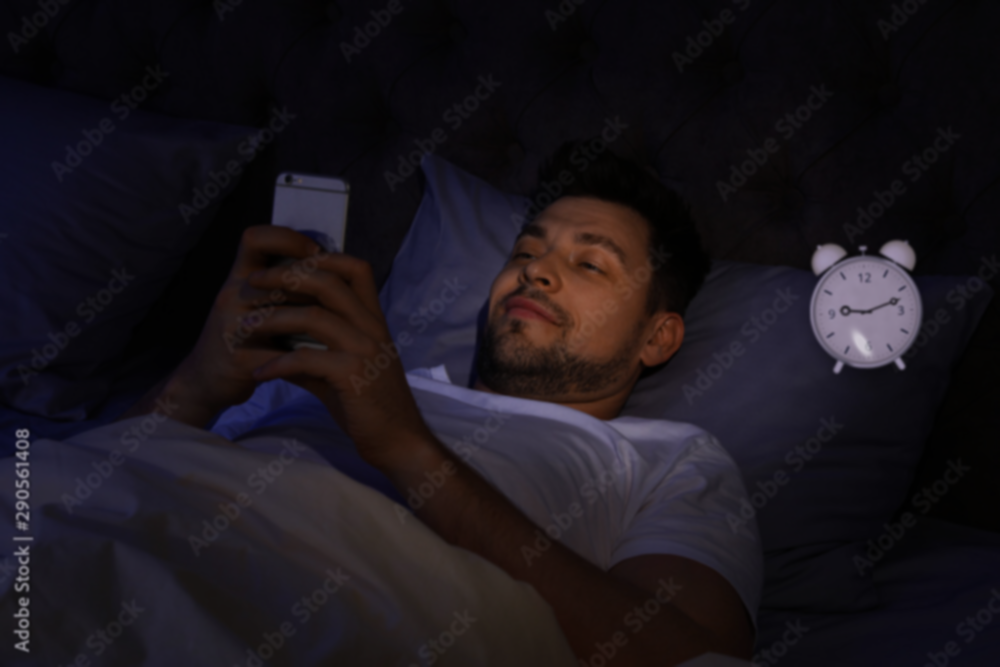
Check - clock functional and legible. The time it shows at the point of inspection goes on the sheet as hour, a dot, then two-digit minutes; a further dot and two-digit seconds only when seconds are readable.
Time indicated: 9.12
